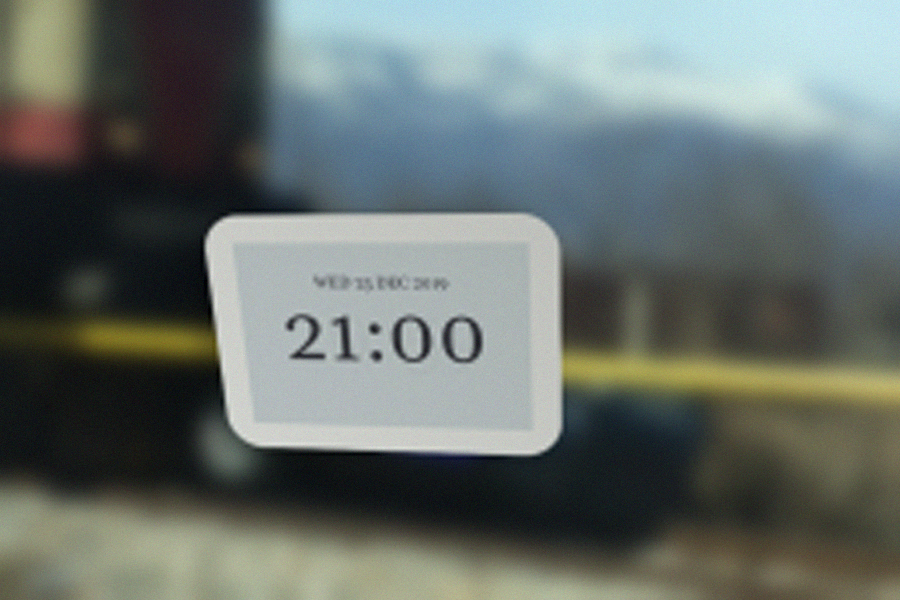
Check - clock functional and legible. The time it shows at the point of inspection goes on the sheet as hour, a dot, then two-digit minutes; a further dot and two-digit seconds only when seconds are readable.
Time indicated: 21.00
